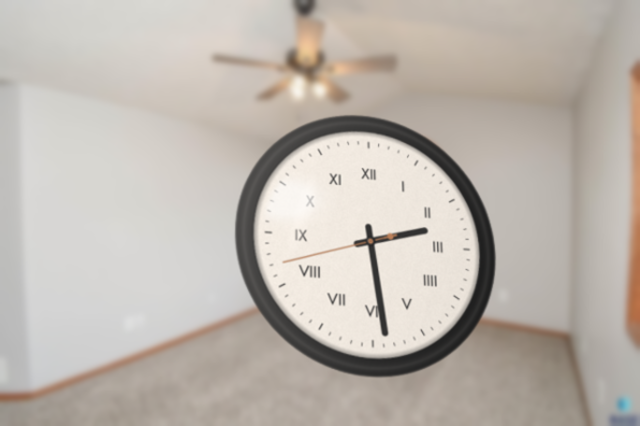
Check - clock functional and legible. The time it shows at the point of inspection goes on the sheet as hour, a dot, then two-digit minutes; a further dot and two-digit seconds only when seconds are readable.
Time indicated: 2.28.42
